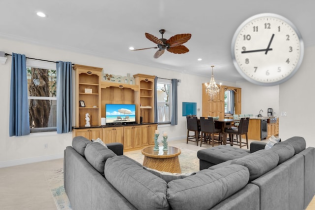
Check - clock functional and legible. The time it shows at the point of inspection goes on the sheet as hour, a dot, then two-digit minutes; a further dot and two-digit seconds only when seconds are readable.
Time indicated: 12.44
